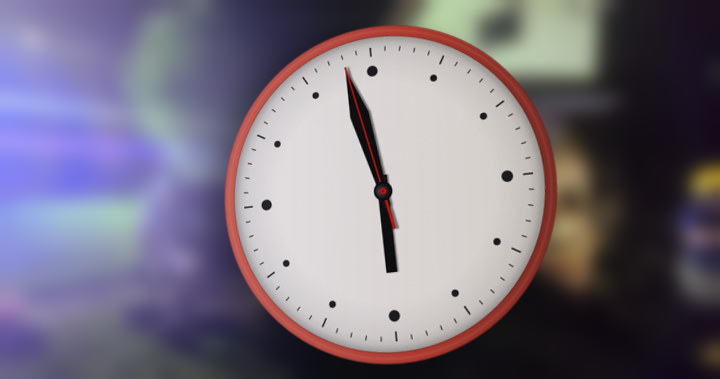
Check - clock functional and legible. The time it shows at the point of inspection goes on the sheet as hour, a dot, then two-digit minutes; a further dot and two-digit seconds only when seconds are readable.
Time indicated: 5.57.58
